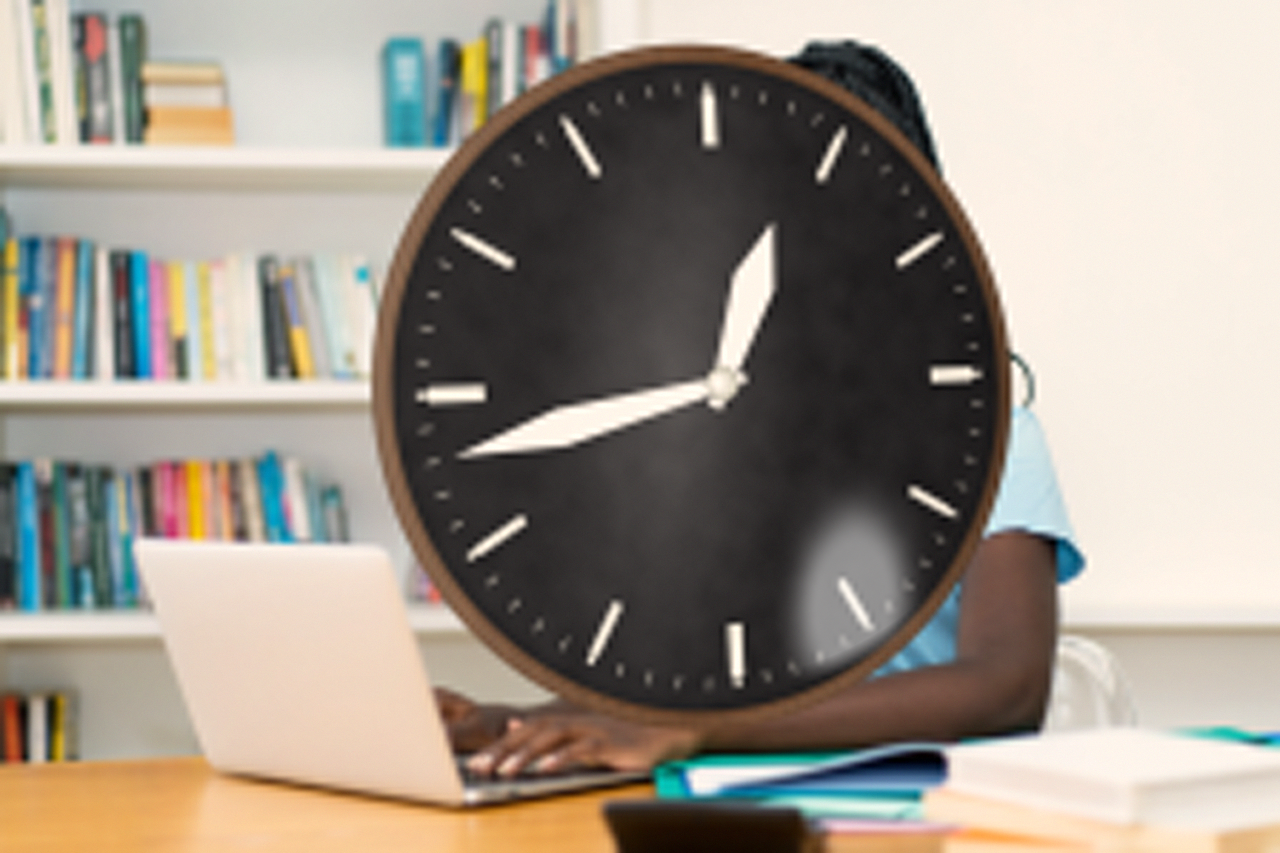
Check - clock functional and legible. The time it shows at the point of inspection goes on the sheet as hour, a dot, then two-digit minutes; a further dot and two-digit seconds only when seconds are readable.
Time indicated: 12.43
